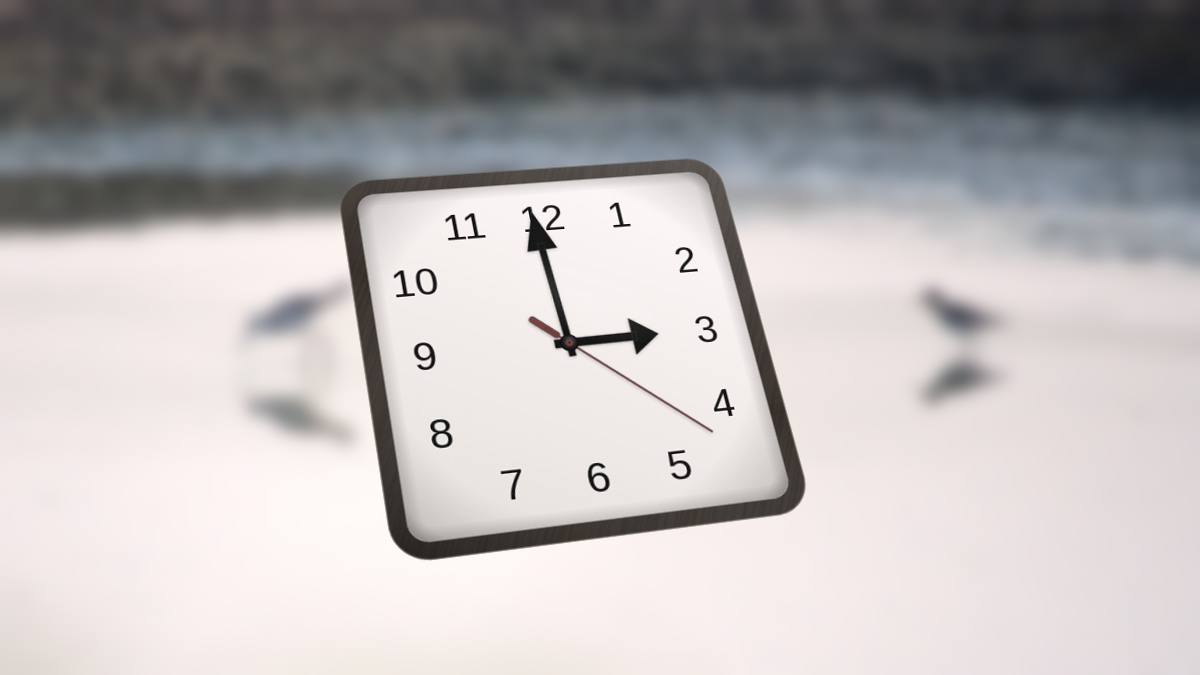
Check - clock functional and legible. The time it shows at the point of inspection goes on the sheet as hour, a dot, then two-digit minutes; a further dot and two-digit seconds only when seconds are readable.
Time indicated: 2.59.22
